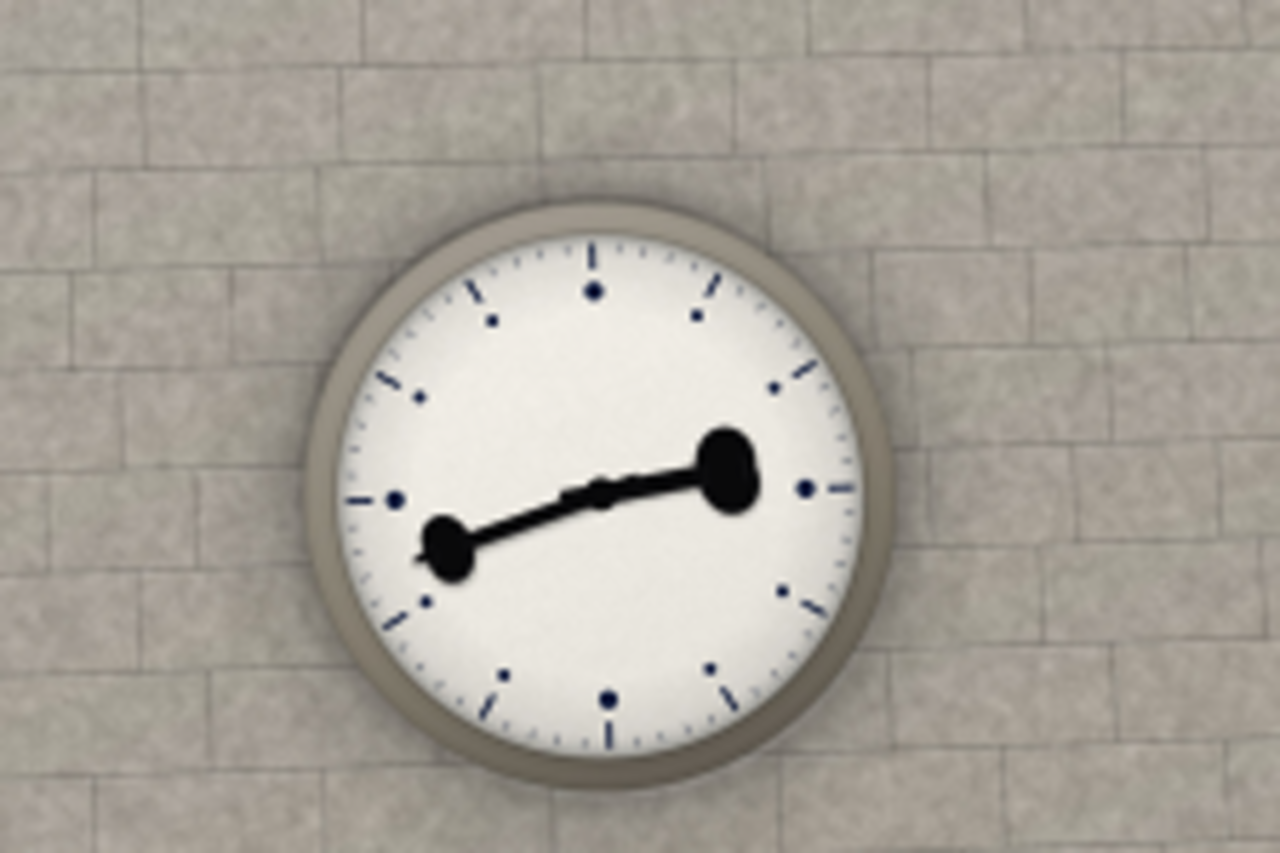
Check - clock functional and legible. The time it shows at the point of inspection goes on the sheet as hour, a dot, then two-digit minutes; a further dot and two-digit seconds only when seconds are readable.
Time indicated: 2.42
